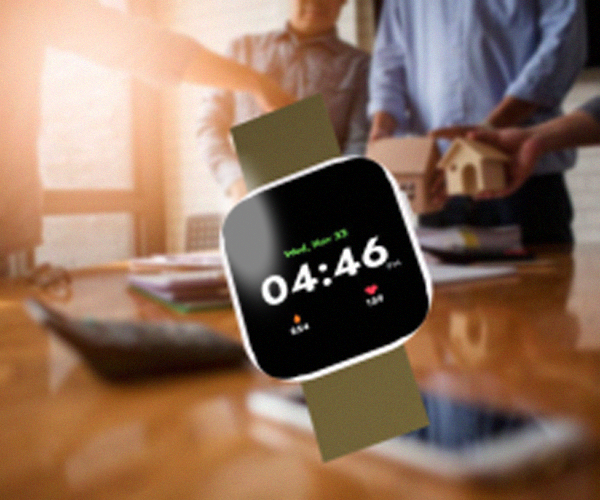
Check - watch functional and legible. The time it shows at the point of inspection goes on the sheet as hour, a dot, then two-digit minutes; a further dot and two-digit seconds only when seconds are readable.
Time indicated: 4.46
